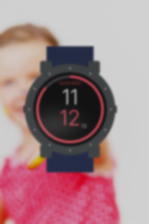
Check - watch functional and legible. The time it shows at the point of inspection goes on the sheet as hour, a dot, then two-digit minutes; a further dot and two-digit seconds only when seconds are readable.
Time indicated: 11.12
